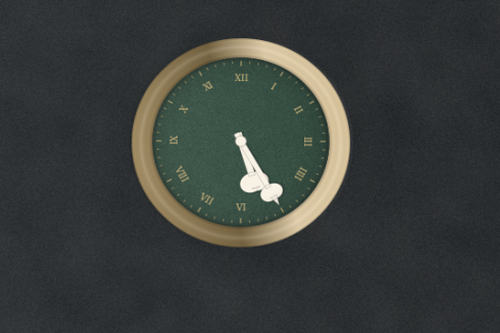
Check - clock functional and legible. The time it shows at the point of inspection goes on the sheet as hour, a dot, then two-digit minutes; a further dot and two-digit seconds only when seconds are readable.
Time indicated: 5.25
